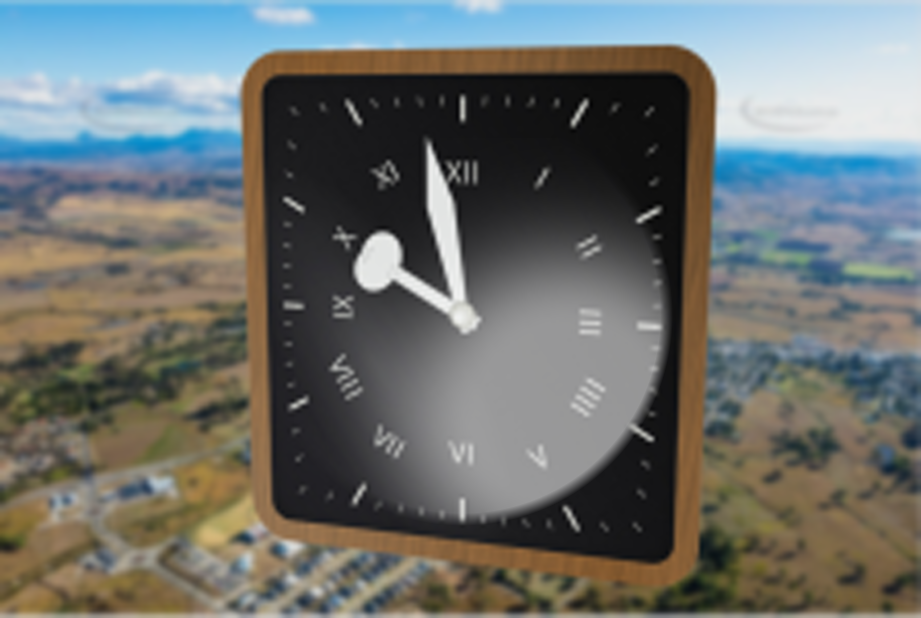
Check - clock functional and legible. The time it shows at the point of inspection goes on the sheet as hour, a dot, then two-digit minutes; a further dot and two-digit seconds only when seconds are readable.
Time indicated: 9.58
